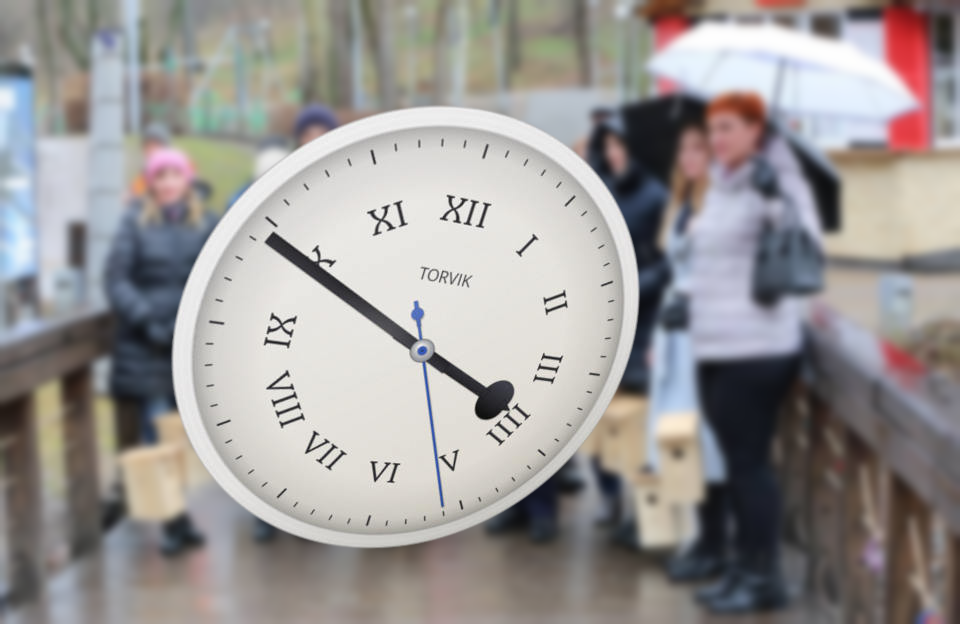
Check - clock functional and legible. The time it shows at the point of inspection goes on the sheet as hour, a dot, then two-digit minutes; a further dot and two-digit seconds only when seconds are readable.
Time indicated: 3.49.26
